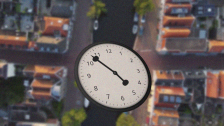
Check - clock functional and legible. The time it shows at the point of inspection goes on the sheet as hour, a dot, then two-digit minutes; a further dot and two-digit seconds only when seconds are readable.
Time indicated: 4.53
